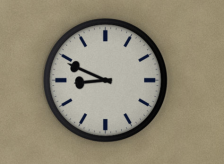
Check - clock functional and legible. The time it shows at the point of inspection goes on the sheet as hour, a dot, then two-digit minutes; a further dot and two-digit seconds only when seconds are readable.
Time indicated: 8.49
